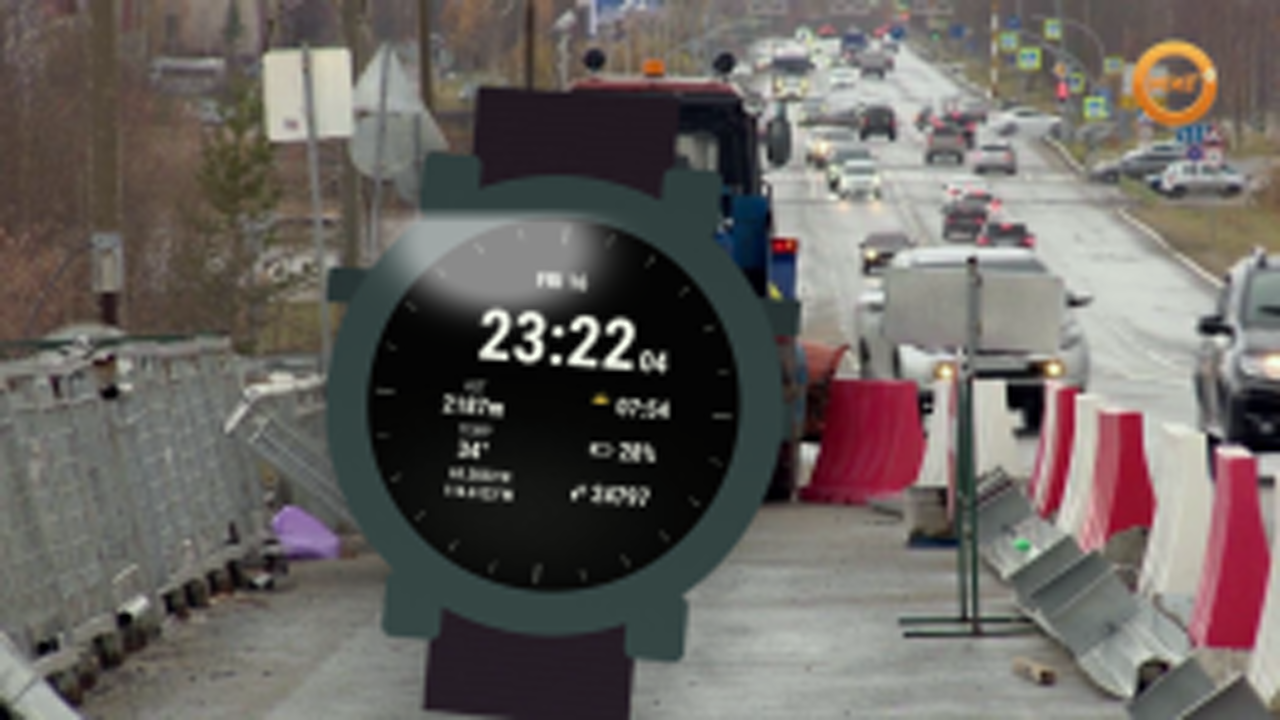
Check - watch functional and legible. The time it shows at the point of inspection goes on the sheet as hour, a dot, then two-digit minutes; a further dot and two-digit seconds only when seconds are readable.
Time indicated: 23.22
